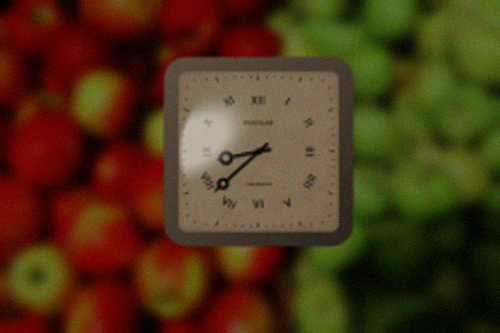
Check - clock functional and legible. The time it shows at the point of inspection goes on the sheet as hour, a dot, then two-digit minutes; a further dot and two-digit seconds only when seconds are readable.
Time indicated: 8.38
